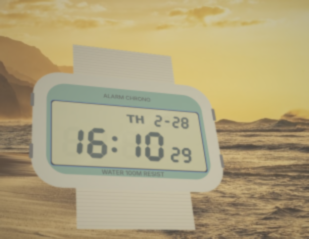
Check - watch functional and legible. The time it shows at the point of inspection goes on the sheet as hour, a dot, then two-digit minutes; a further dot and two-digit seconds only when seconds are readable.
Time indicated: 16.10.29
